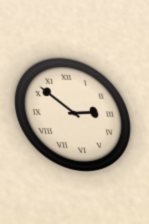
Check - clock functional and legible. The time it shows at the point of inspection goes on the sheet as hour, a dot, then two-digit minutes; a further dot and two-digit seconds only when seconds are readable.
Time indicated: 2.52
